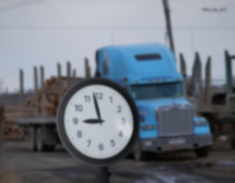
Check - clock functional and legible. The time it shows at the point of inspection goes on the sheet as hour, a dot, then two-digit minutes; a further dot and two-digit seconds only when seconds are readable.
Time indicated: 8.58
